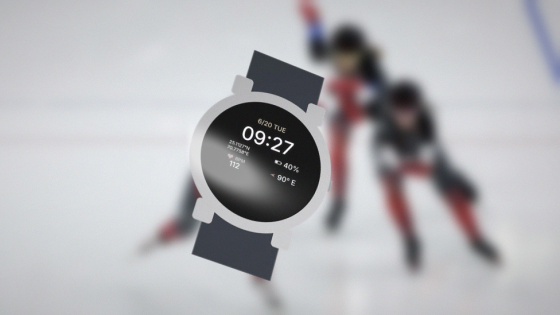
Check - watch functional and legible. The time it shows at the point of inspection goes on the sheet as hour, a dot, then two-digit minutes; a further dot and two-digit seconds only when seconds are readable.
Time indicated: 9.27
